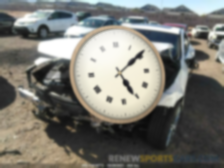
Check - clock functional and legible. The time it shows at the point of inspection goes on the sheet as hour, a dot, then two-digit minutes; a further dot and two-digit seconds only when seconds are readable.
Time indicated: 5.09
